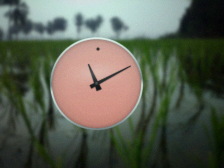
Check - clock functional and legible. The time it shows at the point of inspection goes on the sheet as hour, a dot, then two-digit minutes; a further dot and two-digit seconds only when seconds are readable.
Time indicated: 11.10
